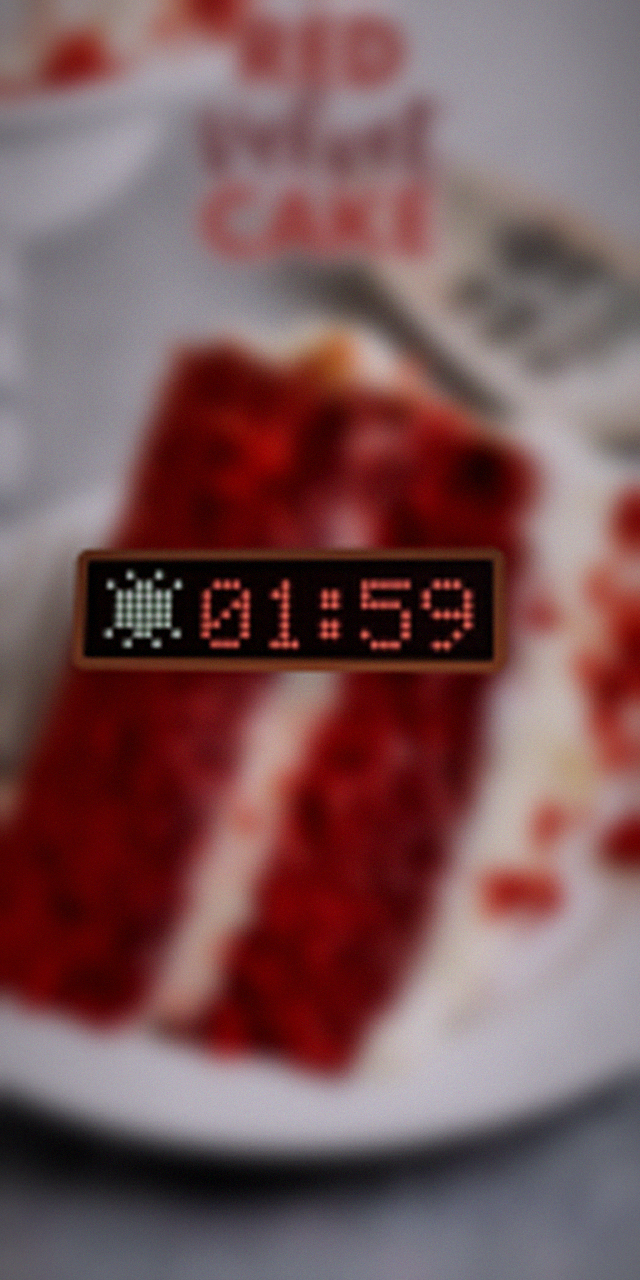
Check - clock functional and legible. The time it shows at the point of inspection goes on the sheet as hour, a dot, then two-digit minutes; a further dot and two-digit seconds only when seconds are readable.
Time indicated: 1.59
